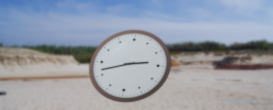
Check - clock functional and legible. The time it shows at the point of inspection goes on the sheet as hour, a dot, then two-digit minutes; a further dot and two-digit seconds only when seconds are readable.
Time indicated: 2.42
